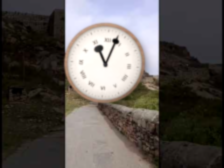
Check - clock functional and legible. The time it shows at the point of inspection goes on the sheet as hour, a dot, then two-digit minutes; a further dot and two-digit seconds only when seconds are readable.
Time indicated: 11.03
